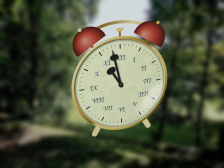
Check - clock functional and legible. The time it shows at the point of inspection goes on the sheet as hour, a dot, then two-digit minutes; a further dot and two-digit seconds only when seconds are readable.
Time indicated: 10.58
